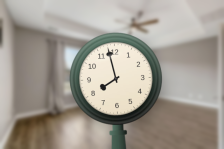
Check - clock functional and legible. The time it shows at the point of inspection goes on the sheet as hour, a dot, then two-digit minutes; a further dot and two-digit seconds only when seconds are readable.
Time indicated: 7.58
